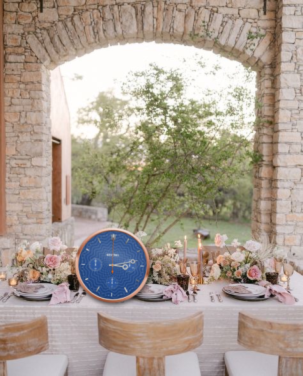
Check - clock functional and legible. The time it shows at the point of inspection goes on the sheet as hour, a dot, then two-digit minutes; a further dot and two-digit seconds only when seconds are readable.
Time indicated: 3.13
